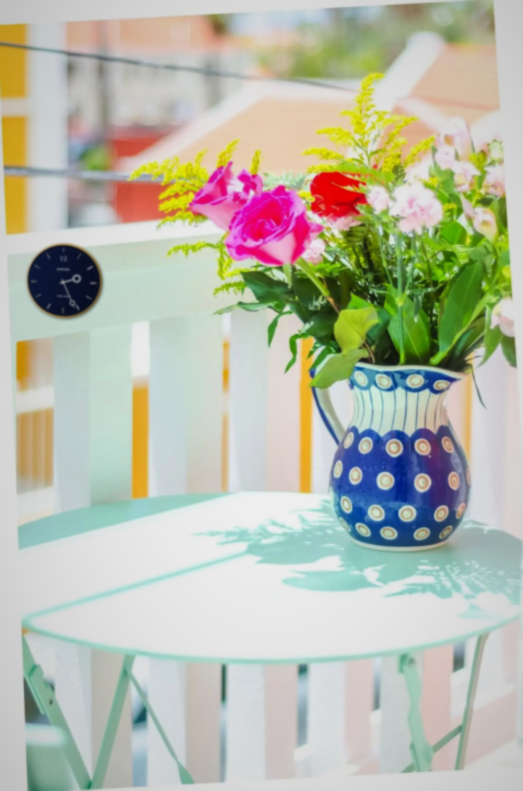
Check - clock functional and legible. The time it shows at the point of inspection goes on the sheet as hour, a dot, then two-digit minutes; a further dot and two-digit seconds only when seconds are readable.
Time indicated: 2.26
